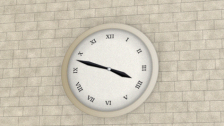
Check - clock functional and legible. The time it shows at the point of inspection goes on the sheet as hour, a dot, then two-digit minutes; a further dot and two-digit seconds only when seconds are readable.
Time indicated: 3.48
